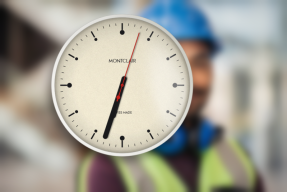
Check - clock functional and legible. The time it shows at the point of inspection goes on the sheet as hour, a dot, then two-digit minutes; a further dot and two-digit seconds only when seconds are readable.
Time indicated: 6.33.03
